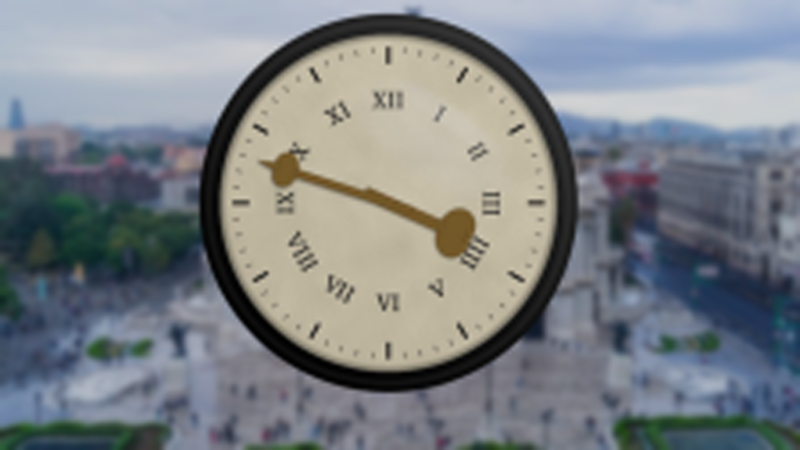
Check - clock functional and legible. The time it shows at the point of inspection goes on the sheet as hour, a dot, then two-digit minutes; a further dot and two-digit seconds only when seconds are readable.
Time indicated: 3.48
